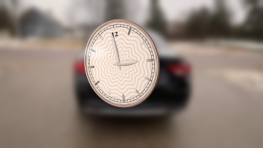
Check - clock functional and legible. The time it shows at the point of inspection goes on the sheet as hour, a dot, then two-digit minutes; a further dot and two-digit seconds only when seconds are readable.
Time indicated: 2.59
